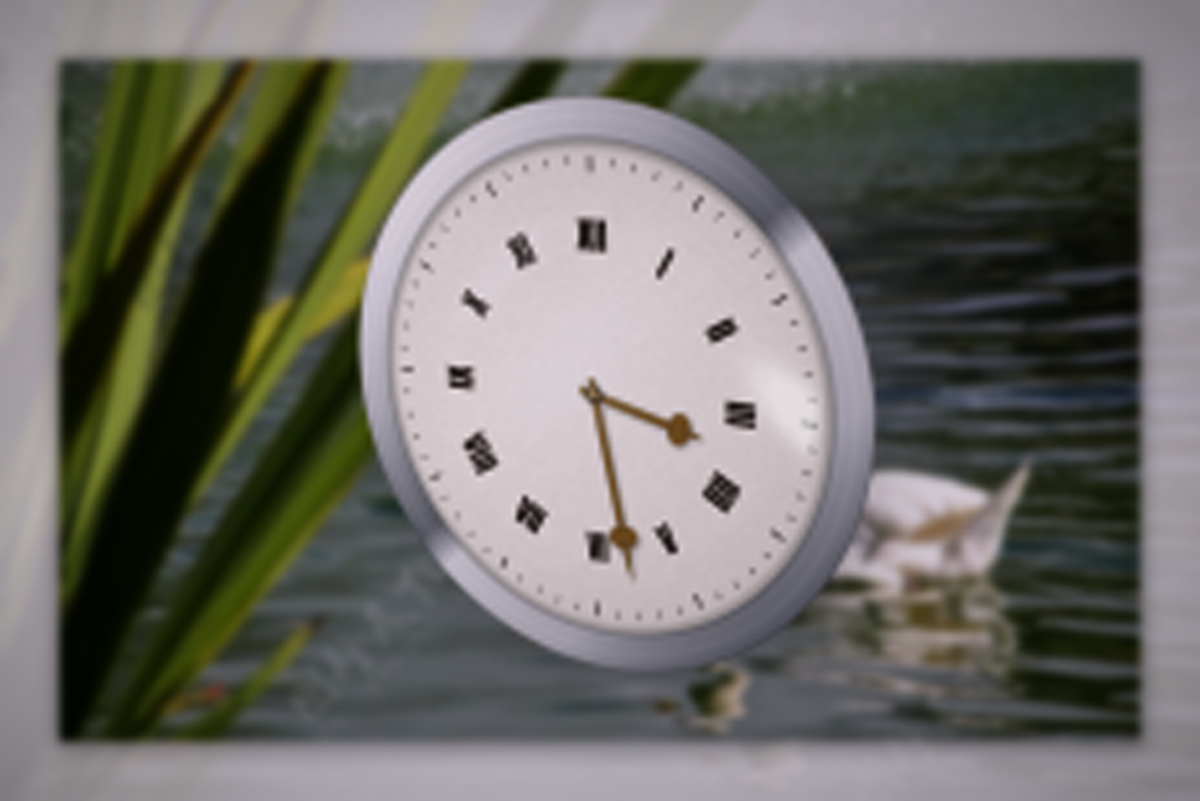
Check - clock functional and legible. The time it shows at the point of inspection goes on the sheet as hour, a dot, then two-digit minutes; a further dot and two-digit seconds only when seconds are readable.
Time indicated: 3.28
